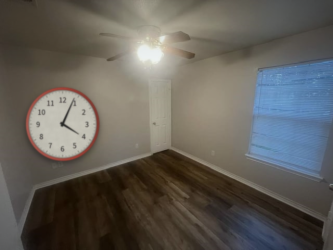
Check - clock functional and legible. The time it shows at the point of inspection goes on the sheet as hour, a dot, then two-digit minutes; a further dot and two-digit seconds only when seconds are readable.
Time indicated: 4.04
